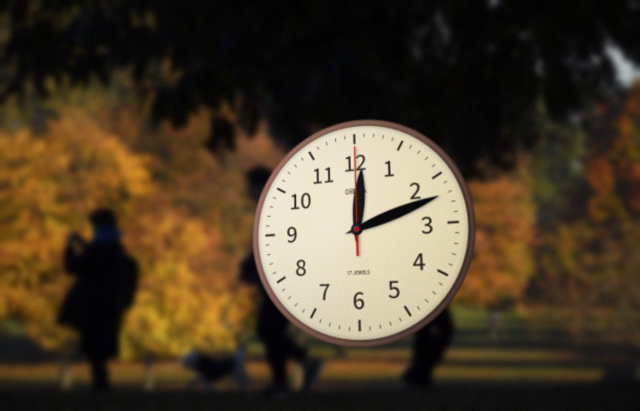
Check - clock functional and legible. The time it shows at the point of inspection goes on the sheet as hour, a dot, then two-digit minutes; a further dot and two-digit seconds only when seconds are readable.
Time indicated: 12.12.00
